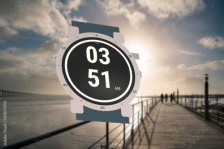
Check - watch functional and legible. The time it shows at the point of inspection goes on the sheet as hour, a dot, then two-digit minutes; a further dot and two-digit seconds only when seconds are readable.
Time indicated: 3.51
